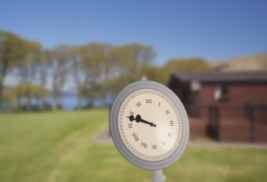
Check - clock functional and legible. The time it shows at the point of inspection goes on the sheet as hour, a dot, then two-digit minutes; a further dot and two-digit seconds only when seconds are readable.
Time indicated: 9.48
